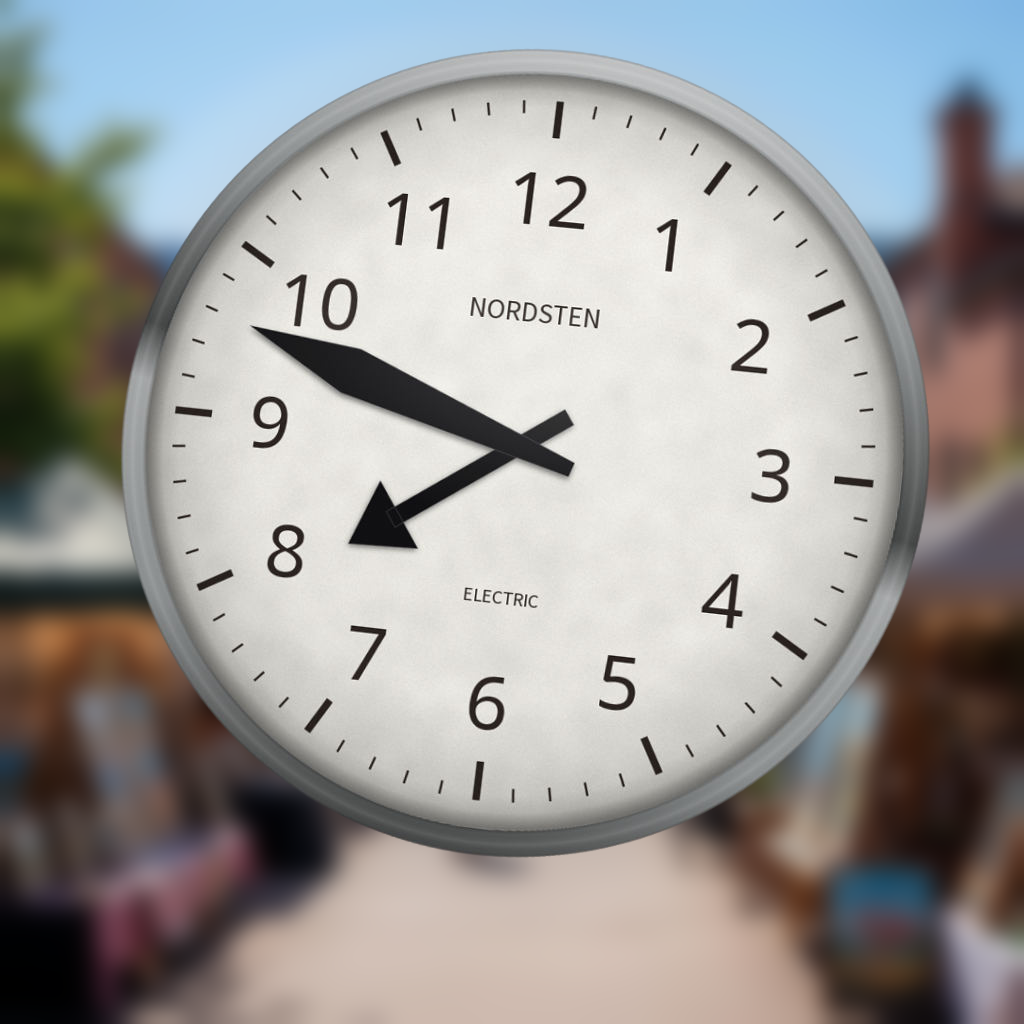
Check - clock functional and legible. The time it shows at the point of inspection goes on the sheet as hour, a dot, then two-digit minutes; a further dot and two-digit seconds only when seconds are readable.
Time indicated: 7.48
